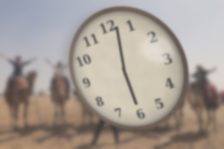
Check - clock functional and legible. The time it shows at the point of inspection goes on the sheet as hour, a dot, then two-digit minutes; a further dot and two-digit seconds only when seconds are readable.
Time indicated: 6.02
